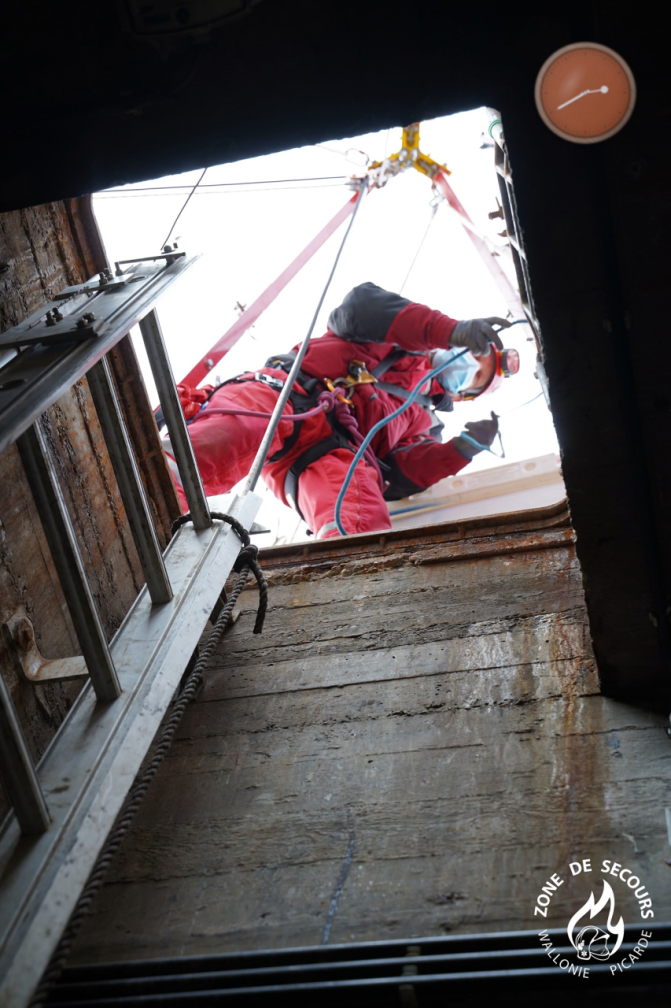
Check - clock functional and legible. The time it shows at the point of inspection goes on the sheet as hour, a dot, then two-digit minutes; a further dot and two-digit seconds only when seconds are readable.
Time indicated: 2.40
